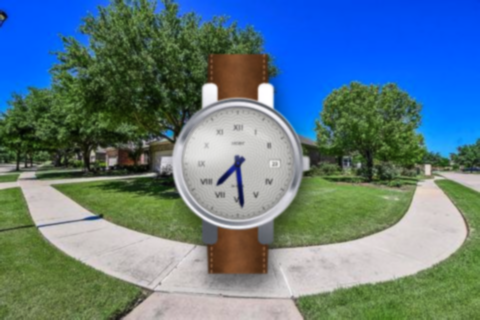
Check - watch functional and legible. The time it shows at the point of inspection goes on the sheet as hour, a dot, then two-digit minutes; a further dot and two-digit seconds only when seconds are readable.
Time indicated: 7.29
